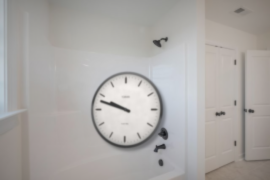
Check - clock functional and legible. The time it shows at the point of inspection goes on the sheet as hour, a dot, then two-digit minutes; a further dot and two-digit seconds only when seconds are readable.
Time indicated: 9.48
